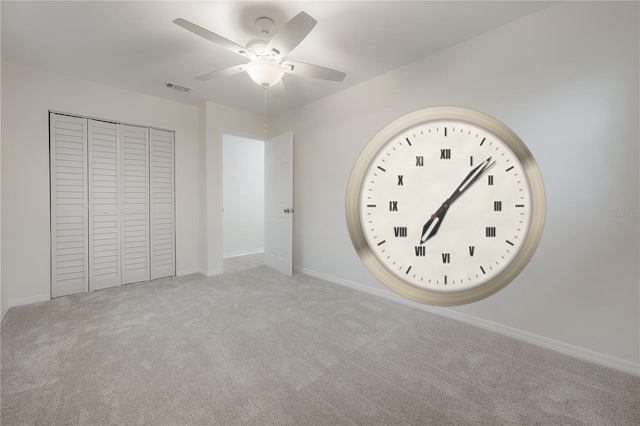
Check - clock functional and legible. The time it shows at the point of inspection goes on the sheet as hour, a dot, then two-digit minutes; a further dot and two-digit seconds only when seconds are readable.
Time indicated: 7.07.08
